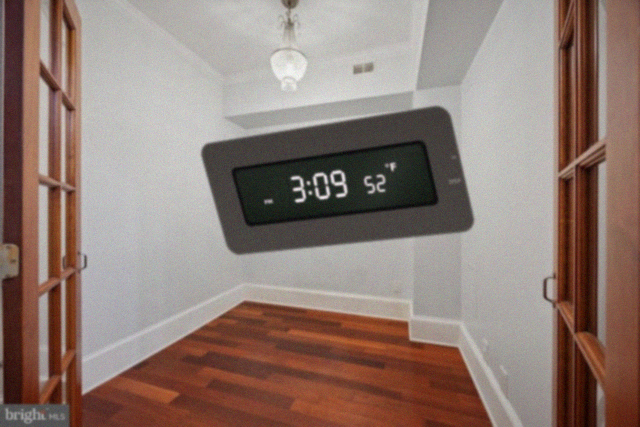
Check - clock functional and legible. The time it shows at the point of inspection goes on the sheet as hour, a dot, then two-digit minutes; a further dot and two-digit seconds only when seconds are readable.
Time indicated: 3.09
